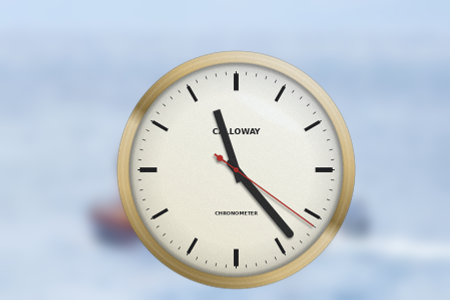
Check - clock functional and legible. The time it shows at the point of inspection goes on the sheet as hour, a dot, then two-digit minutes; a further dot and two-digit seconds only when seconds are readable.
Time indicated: 11.23.21
